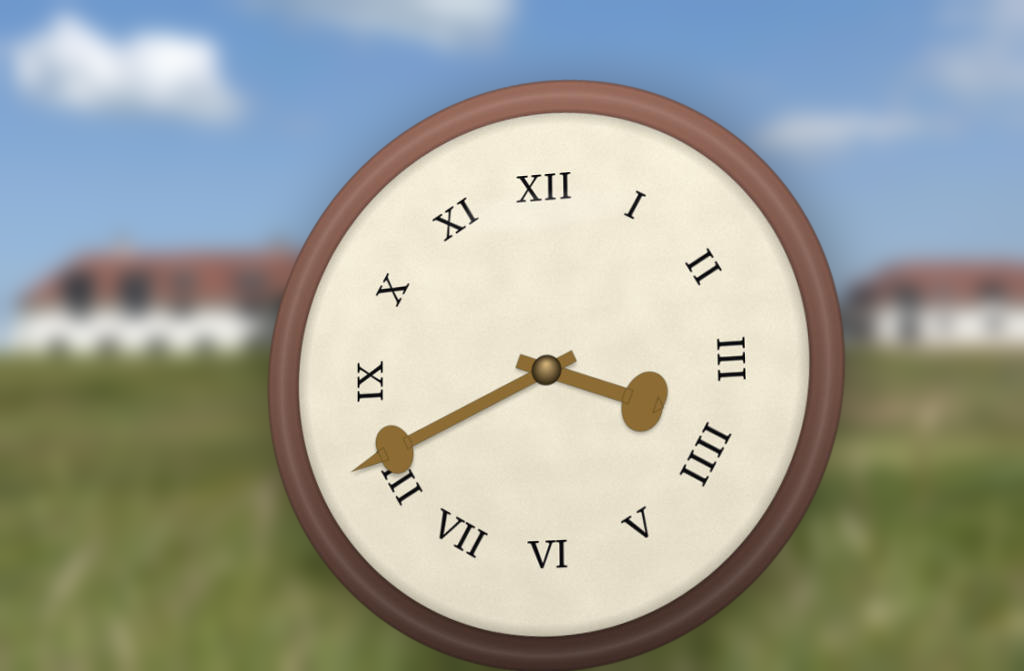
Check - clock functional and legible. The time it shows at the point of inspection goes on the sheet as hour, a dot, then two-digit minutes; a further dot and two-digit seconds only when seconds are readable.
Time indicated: 3.41
